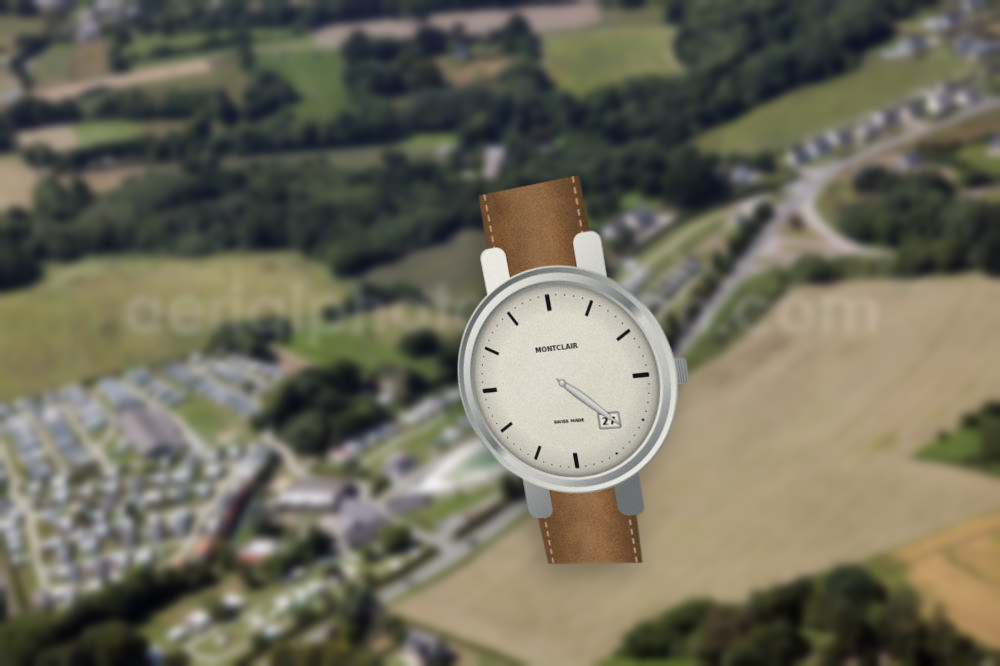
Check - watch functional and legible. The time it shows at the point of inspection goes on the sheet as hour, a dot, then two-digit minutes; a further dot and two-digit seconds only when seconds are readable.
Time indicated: 4.22
